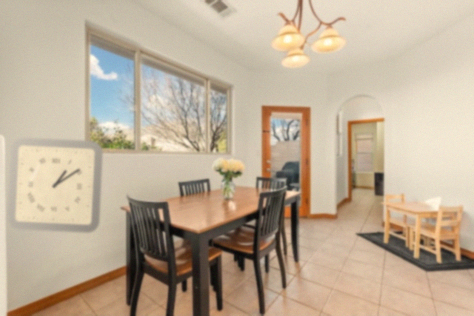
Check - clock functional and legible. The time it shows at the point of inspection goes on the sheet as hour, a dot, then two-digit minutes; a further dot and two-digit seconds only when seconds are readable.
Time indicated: 1.09
